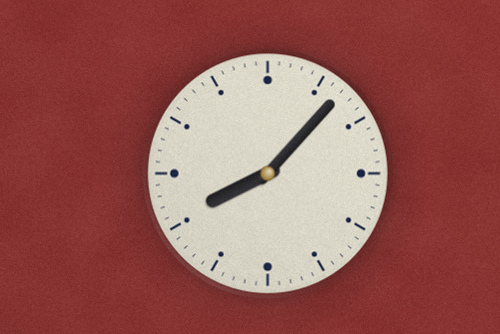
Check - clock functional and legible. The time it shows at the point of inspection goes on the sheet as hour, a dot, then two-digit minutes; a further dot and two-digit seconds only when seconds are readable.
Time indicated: 8.07
